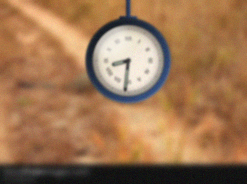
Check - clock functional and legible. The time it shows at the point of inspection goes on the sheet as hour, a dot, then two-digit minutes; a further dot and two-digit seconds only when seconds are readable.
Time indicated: 8.31
